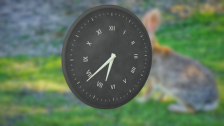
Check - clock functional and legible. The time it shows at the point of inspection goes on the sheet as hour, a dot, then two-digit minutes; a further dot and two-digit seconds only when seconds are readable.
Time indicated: 6.39
